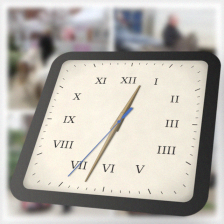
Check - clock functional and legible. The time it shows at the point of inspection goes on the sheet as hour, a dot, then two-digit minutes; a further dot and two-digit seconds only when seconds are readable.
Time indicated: 12.32.35
